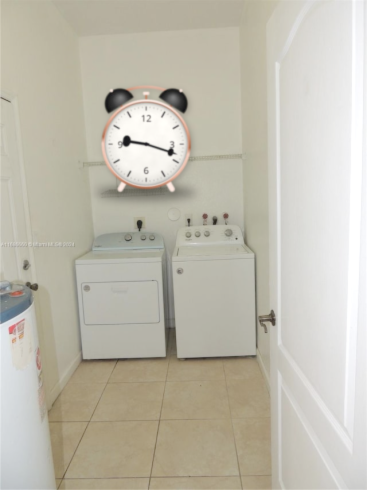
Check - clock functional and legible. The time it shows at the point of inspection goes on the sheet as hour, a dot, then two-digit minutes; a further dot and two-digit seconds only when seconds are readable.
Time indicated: 9.18
